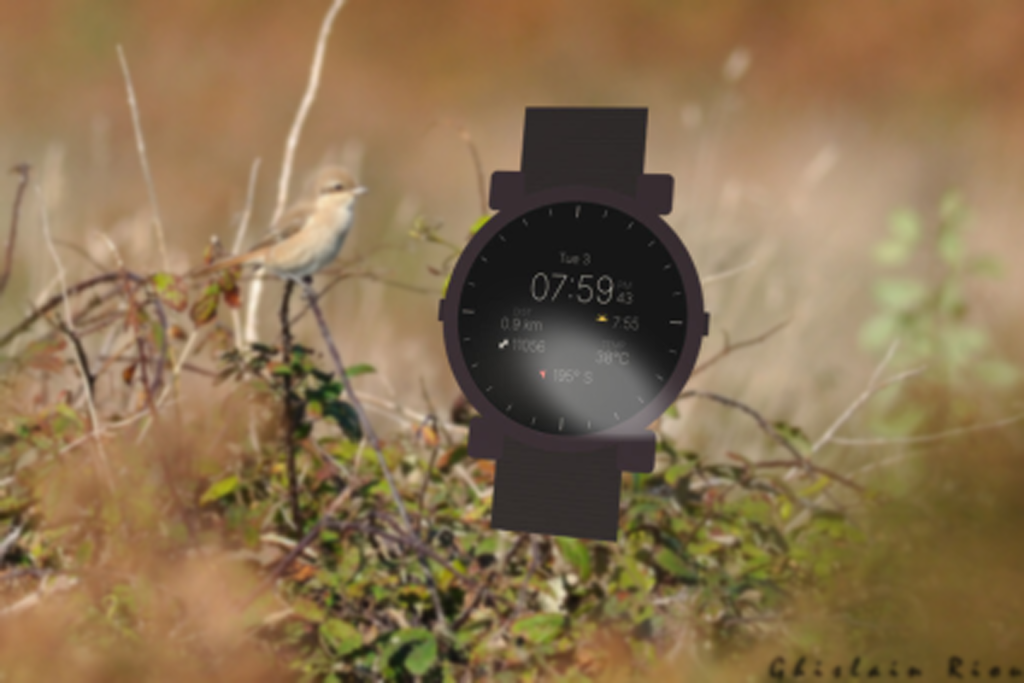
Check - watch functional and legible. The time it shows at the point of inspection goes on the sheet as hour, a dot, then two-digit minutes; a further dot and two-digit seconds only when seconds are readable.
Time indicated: 7.59
